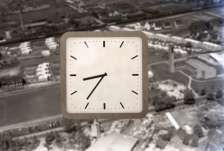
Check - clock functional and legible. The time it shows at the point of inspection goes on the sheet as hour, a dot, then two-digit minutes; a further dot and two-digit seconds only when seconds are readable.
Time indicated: 8.36
